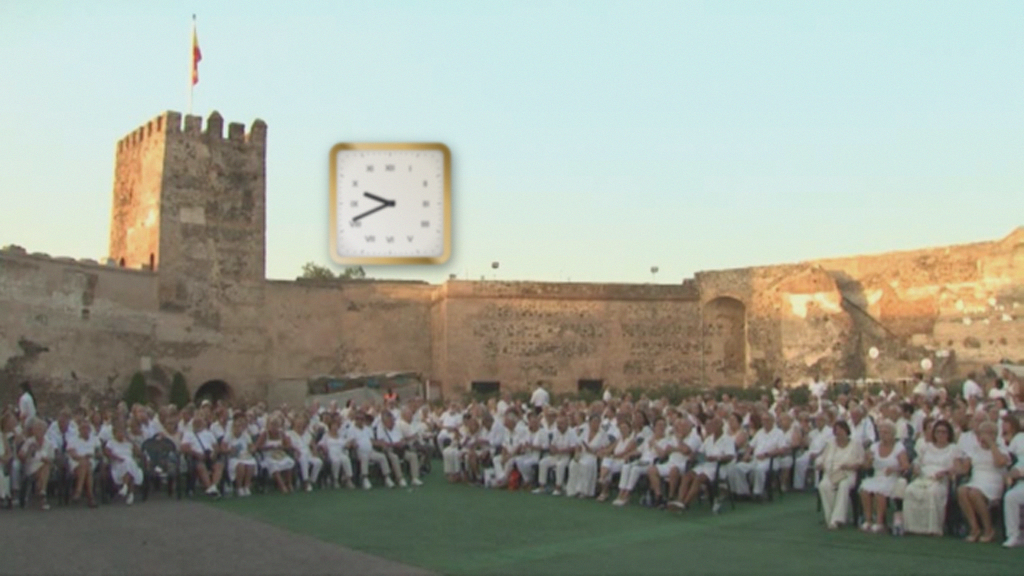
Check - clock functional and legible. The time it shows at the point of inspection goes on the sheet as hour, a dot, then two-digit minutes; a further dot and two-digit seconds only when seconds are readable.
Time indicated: 9.41
